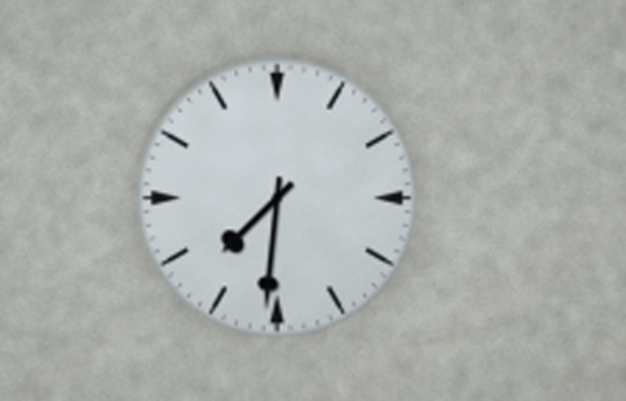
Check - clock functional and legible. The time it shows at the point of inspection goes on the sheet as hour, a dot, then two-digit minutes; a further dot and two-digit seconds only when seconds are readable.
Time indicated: 7.31
